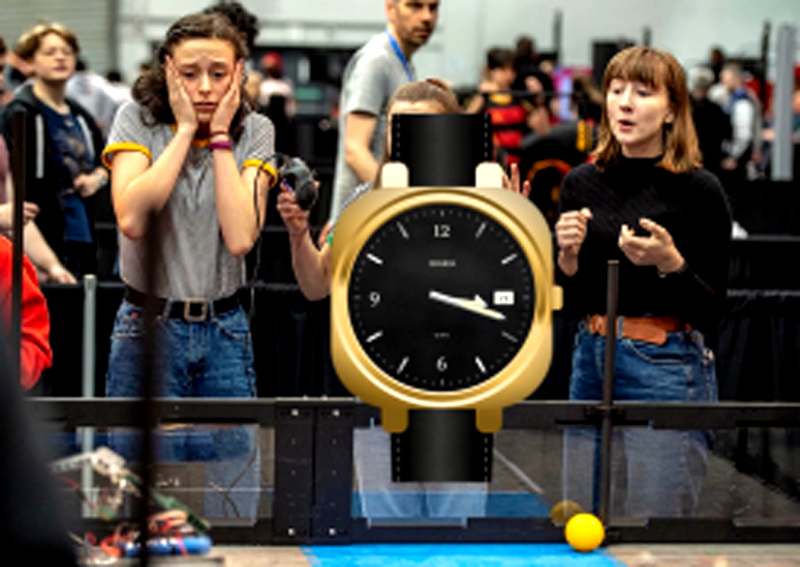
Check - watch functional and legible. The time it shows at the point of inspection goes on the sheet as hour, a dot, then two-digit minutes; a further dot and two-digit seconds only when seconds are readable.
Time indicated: 3.18
